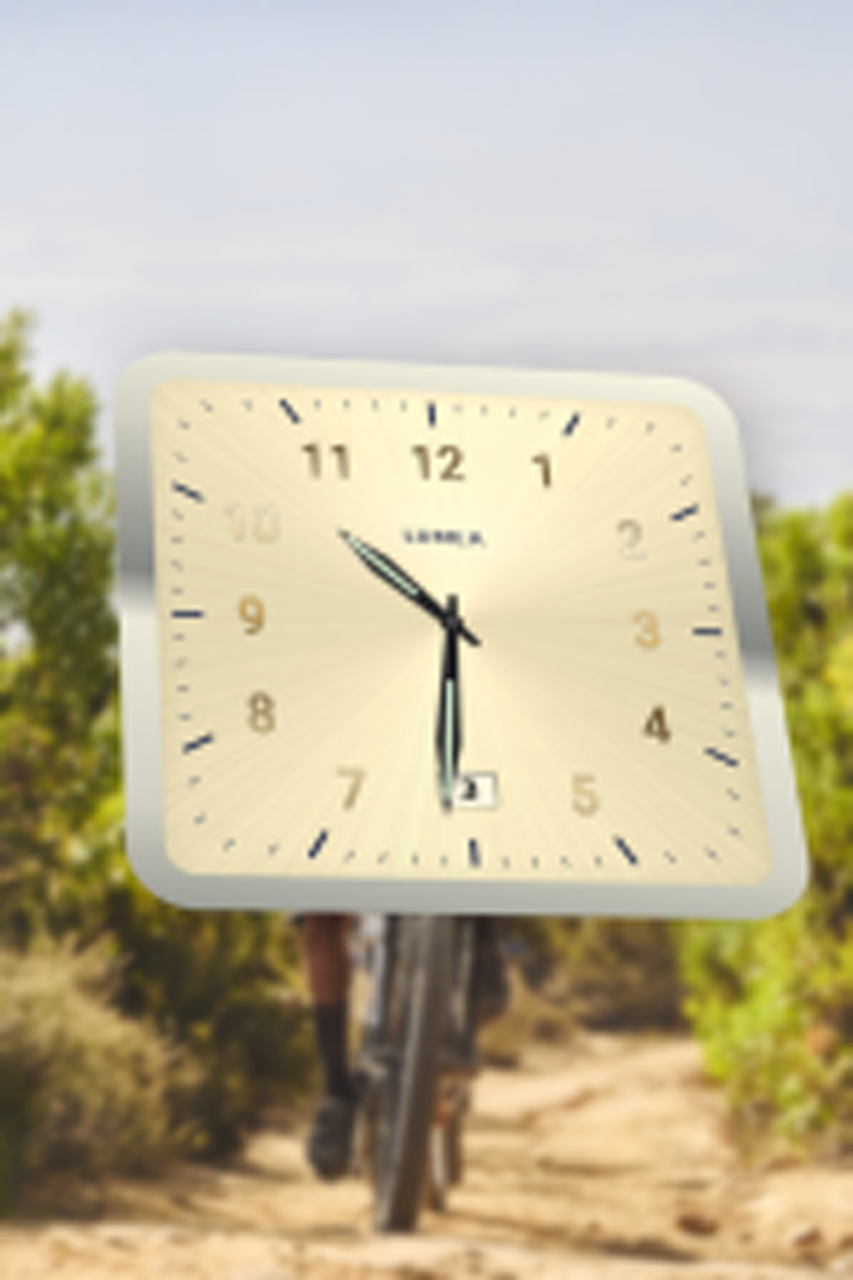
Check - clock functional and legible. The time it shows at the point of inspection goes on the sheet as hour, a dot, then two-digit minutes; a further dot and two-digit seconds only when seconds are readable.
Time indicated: 10.31
